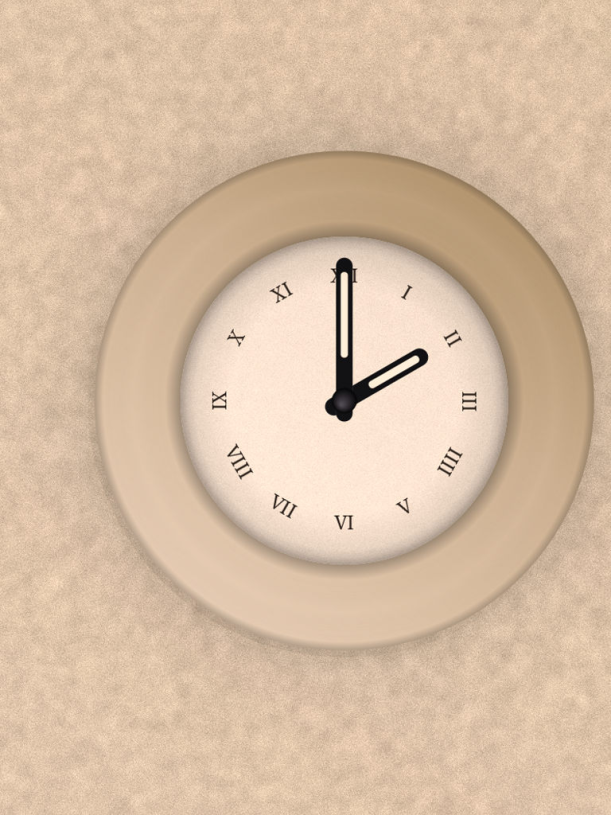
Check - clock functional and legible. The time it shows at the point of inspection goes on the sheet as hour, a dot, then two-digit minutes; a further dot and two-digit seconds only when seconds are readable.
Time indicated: 2.00
